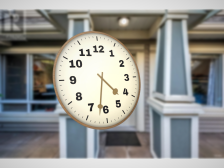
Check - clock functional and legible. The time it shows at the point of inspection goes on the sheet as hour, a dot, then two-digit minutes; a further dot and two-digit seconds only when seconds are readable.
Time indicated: 4.32
